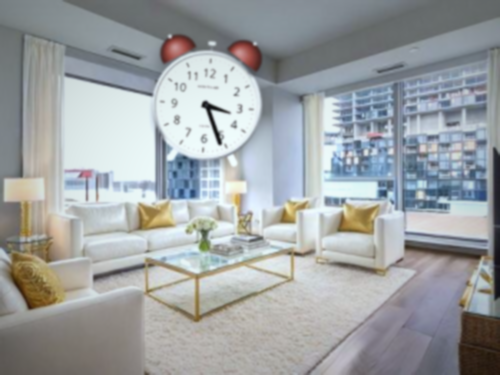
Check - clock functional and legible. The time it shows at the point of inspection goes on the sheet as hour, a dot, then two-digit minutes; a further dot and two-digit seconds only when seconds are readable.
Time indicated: 3.26
